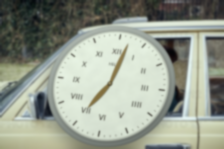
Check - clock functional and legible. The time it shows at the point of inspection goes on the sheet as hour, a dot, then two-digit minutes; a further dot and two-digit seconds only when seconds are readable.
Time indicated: 7.02
